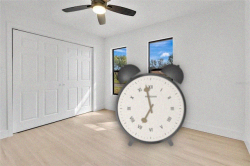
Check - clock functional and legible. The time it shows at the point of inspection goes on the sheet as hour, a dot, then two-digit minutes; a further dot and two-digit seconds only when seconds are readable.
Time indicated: 6.58
